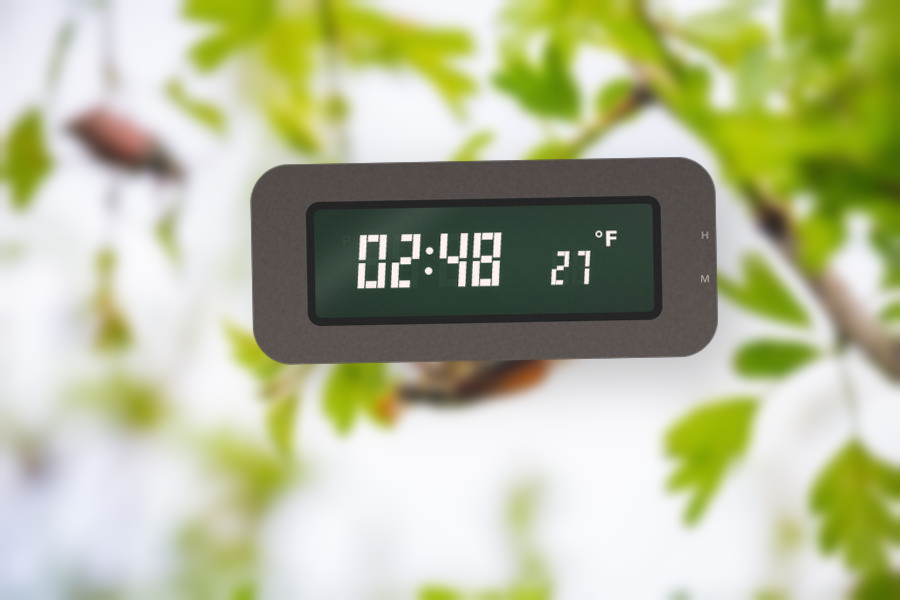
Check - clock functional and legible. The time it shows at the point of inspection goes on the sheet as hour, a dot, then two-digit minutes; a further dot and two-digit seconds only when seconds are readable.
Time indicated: 2.48
